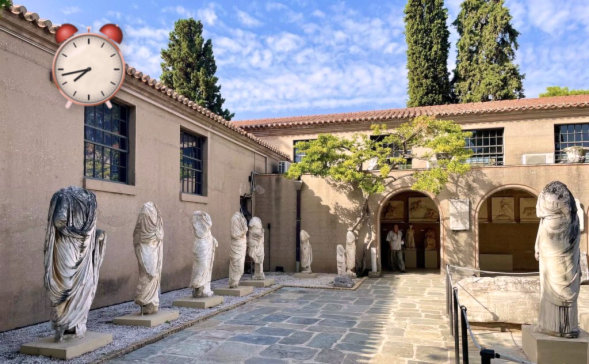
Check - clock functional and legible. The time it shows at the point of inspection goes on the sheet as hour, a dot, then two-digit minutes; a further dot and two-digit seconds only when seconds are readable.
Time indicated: 7.43
